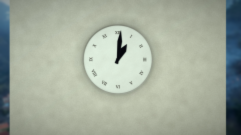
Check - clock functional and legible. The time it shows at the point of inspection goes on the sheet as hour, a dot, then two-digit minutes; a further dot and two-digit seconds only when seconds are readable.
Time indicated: 1.01
